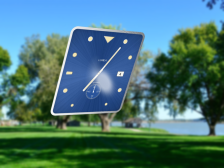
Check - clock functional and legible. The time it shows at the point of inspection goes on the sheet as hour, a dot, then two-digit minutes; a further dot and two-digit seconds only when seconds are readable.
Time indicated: 7.05
